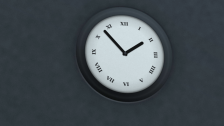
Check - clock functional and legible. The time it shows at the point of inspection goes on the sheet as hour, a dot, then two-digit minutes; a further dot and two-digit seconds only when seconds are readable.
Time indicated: 1.53
